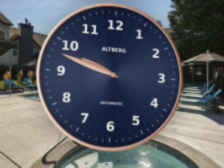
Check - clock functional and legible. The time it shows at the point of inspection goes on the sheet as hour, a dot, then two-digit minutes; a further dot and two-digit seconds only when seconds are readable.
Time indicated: 9.48
